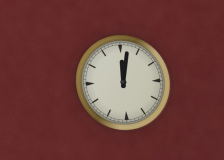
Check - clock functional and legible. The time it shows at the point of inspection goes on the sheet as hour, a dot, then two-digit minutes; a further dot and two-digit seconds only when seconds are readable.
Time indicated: 12.02
